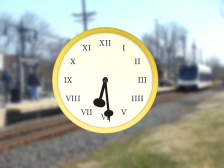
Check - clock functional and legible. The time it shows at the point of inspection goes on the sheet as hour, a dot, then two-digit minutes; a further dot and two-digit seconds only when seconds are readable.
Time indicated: 6.29
